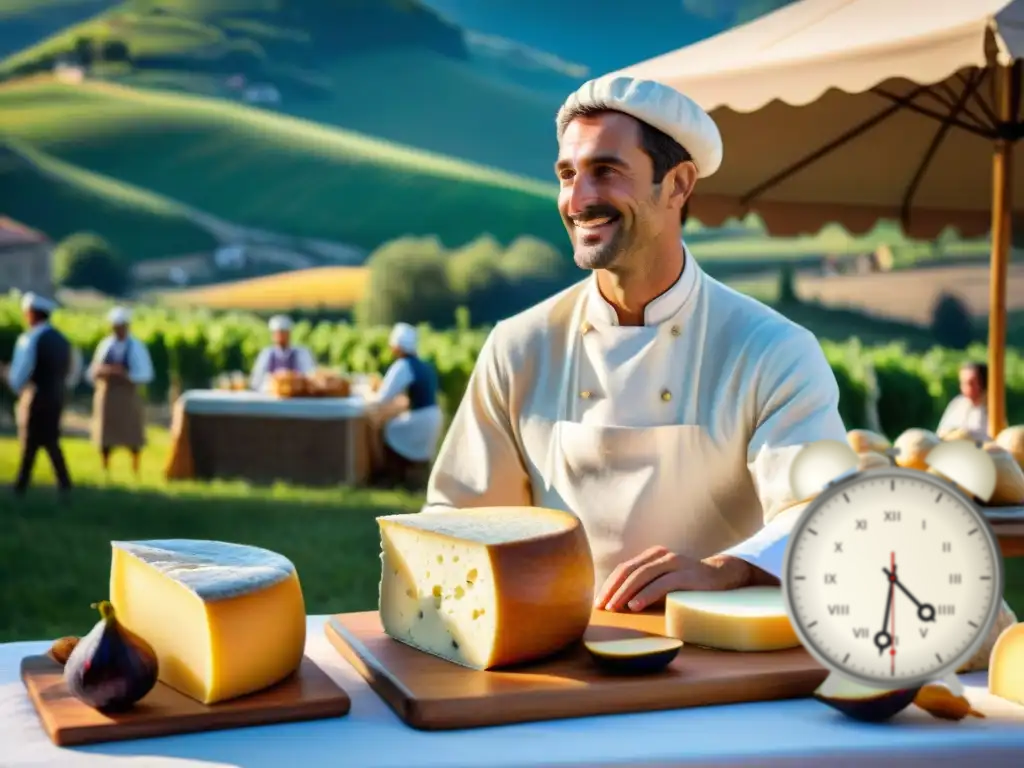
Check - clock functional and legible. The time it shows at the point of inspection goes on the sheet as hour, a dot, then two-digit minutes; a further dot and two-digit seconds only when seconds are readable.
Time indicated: 4.31.30
